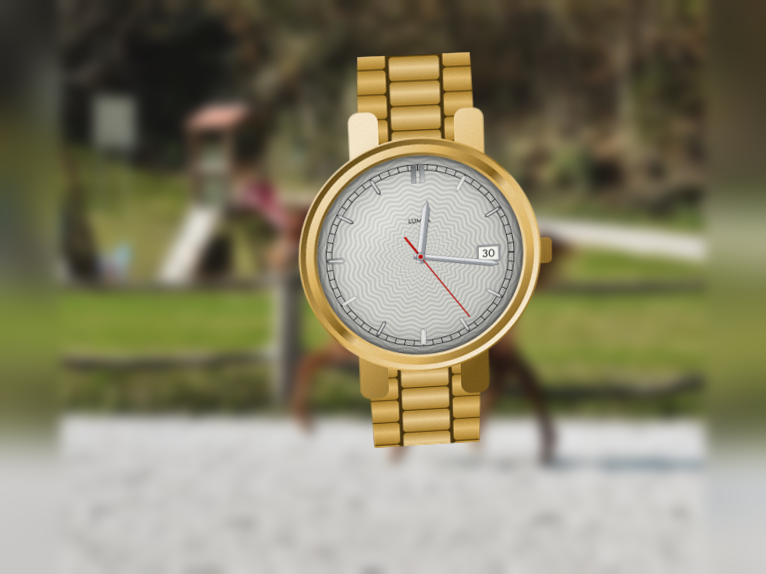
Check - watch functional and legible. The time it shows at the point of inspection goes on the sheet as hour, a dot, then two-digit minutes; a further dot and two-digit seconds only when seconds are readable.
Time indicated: 12.16.24
